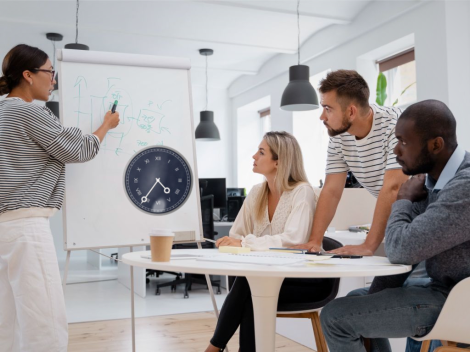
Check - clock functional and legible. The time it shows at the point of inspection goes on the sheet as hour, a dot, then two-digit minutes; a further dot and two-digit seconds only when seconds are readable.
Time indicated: 4.36
